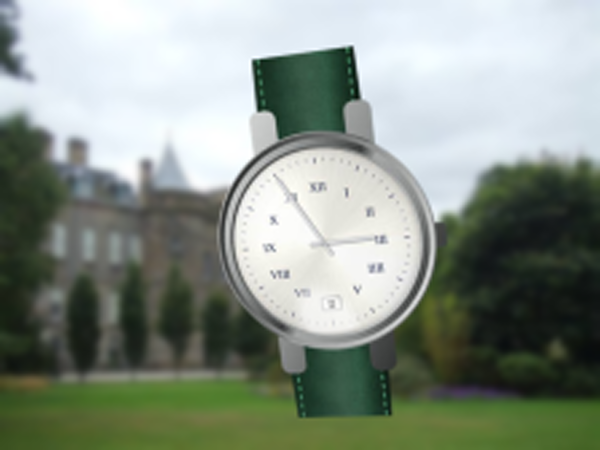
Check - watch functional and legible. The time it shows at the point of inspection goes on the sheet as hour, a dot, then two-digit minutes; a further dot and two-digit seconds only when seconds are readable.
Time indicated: 2.55
